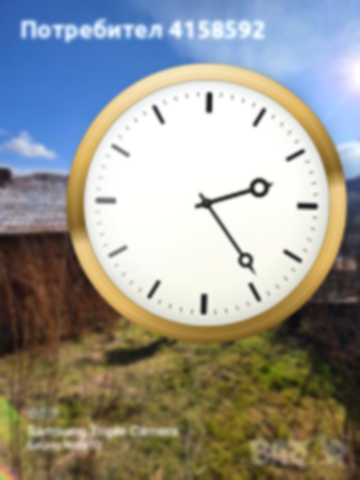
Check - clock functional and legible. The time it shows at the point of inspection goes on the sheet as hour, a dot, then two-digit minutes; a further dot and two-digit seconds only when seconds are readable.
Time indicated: 2.24
